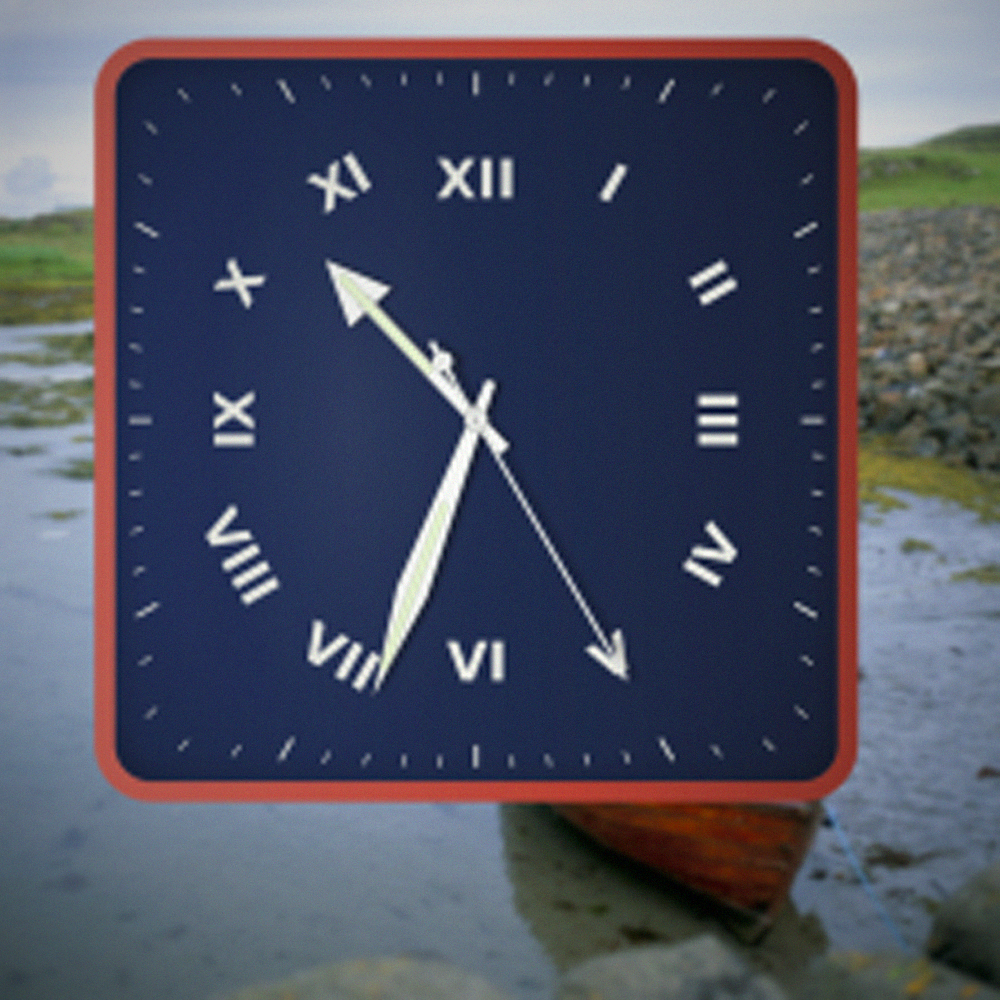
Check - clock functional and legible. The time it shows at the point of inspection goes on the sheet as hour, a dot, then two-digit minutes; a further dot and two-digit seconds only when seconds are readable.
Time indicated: 10.33.25
